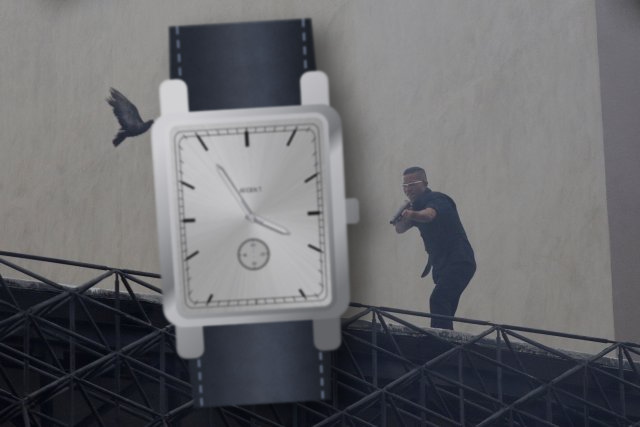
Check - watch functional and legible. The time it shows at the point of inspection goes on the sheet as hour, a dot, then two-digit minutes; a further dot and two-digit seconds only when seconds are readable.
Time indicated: 3.55
